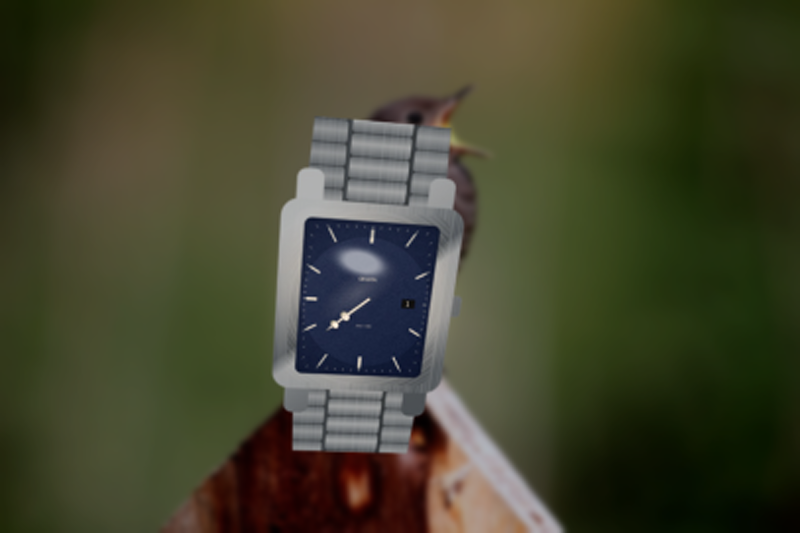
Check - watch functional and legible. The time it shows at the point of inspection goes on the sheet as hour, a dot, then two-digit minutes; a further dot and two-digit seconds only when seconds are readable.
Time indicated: 7.38
